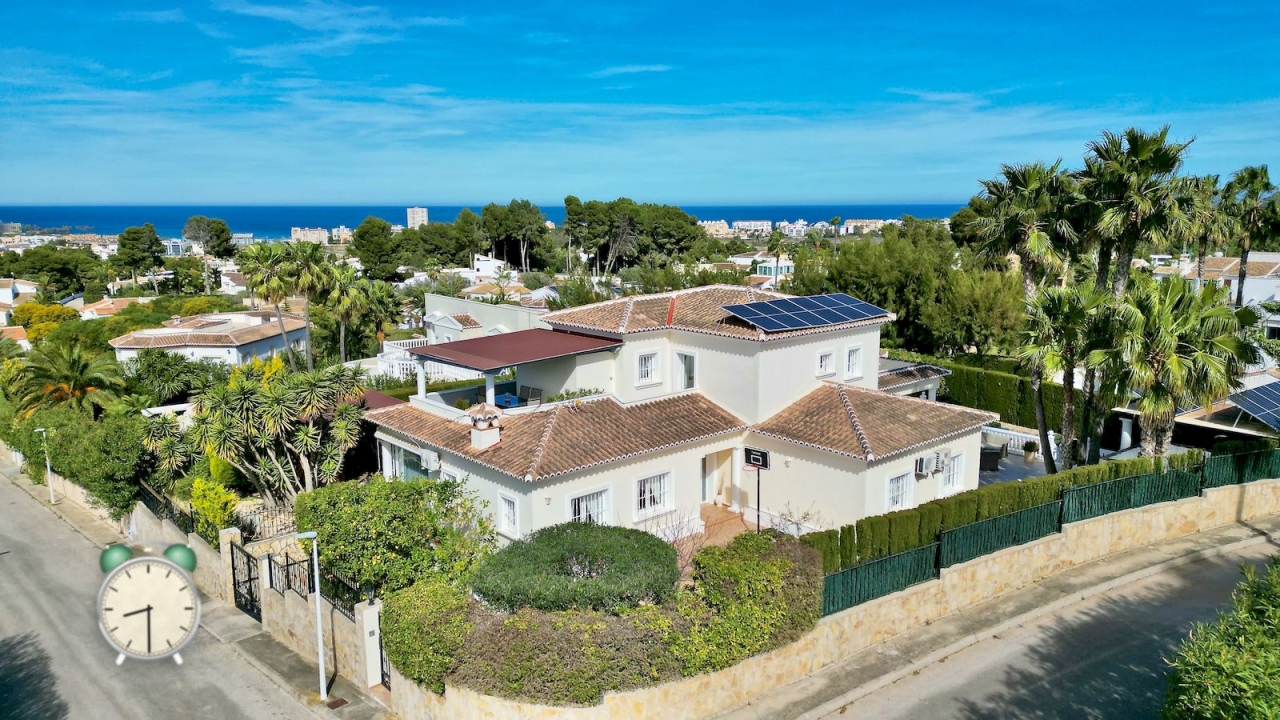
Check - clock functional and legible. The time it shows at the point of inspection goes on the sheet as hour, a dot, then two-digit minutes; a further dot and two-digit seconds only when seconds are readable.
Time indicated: 8.30
